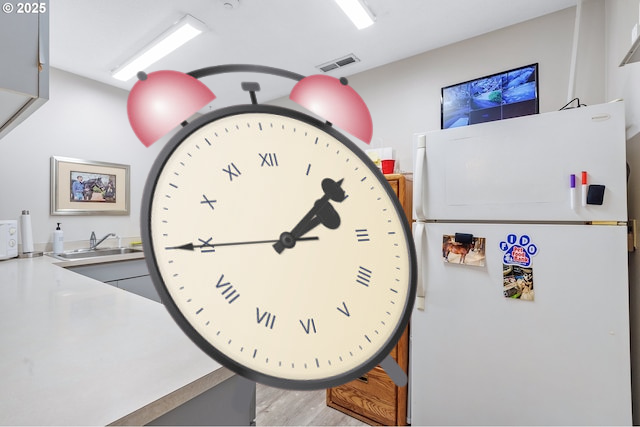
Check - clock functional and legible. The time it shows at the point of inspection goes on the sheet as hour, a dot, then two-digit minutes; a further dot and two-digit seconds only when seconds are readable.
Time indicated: 2.08.45
